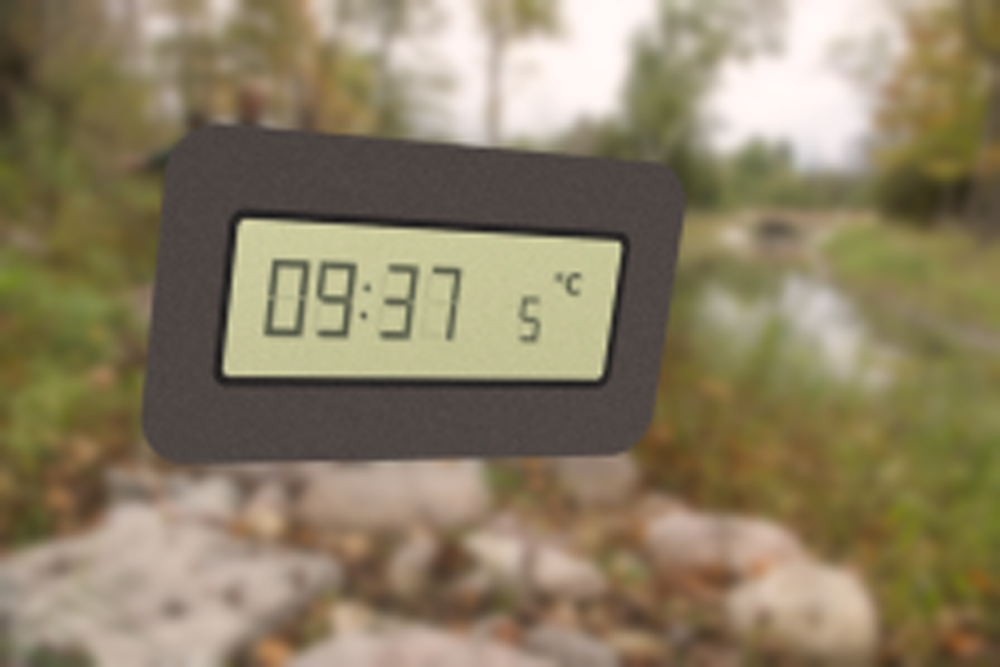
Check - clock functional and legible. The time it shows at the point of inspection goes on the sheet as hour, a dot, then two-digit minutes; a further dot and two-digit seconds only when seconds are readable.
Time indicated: 9.37
